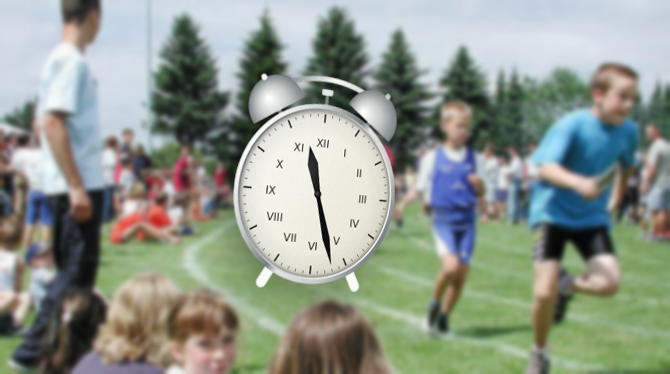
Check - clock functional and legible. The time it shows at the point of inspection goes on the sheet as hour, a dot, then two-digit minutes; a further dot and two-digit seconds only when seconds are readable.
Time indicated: 11.27
